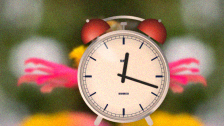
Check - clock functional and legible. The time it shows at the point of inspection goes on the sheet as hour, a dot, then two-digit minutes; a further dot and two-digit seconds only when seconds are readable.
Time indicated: 12.18
